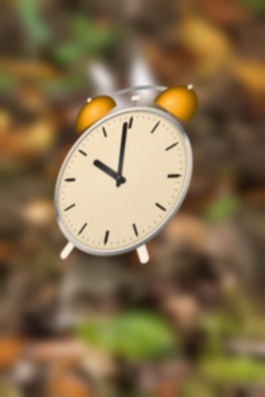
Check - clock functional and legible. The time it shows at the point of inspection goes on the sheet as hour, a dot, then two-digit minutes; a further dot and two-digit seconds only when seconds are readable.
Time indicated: 9.59
